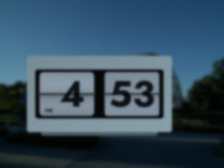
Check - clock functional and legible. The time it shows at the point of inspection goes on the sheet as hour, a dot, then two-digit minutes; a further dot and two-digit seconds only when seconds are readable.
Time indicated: 4.53
